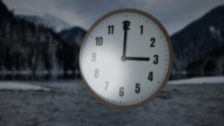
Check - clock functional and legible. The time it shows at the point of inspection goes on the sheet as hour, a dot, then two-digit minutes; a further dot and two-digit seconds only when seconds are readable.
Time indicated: 3.00
